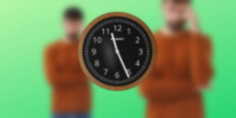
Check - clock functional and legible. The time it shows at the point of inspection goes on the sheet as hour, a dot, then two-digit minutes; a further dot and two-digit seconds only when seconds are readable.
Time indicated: 11.26
